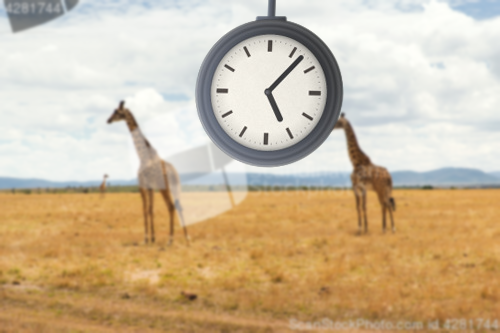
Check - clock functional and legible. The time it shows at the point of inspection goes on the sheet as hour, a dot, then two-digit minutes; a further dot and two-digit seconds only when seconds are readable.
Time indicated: 5.07
